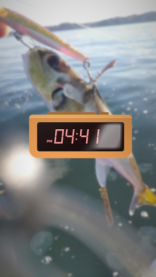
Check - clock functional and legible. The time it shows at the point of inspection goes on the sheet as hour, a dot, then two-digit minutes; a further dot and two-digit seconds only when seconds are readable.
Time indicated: 4.41
